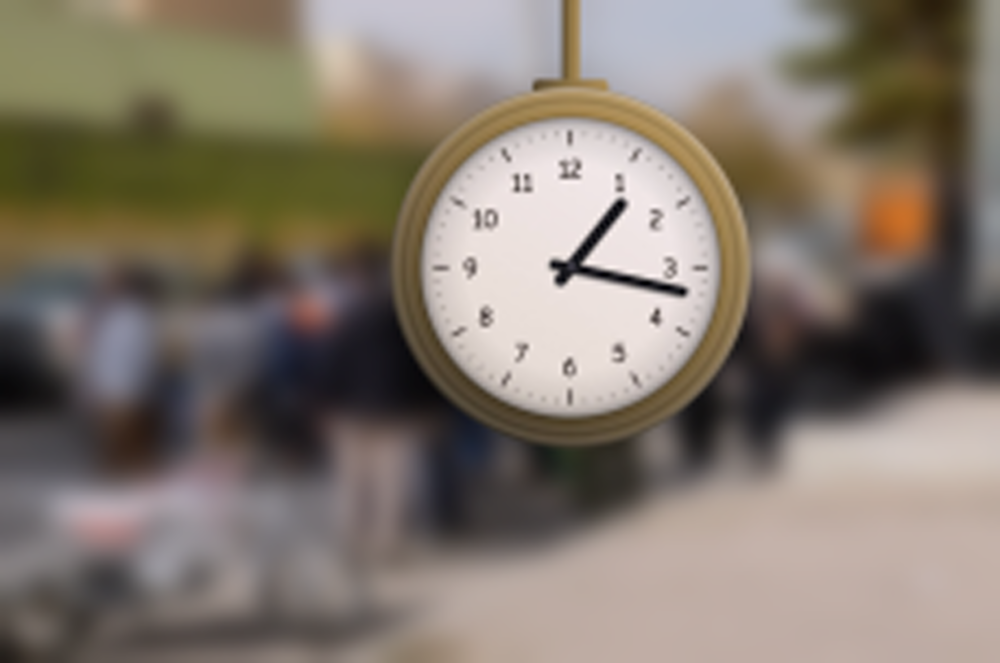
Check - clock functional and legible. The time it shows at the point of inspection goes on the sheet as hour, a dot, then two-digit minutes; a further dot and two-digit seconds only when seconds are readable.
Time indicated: 1.17
